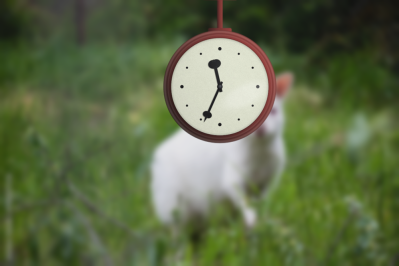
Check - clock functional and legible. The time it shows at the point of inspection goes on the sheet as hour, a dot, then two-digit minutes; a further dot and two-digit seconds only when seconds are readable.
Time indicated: 11.34
